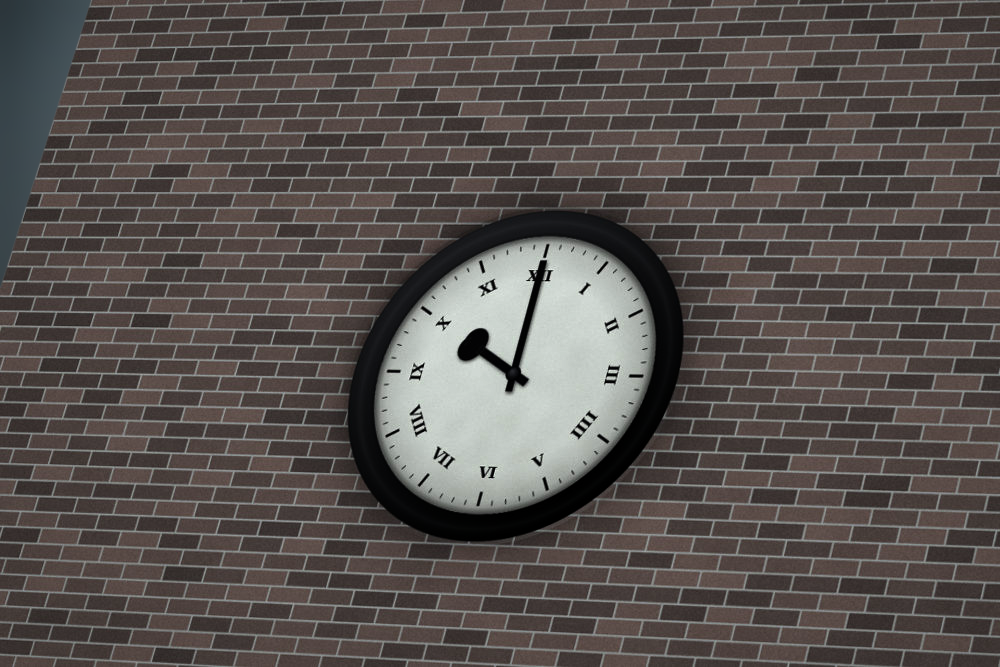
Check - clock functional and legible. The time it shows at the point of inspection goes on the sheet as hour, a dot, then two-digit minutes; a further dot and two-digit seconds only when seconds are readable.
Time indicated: 10.00
